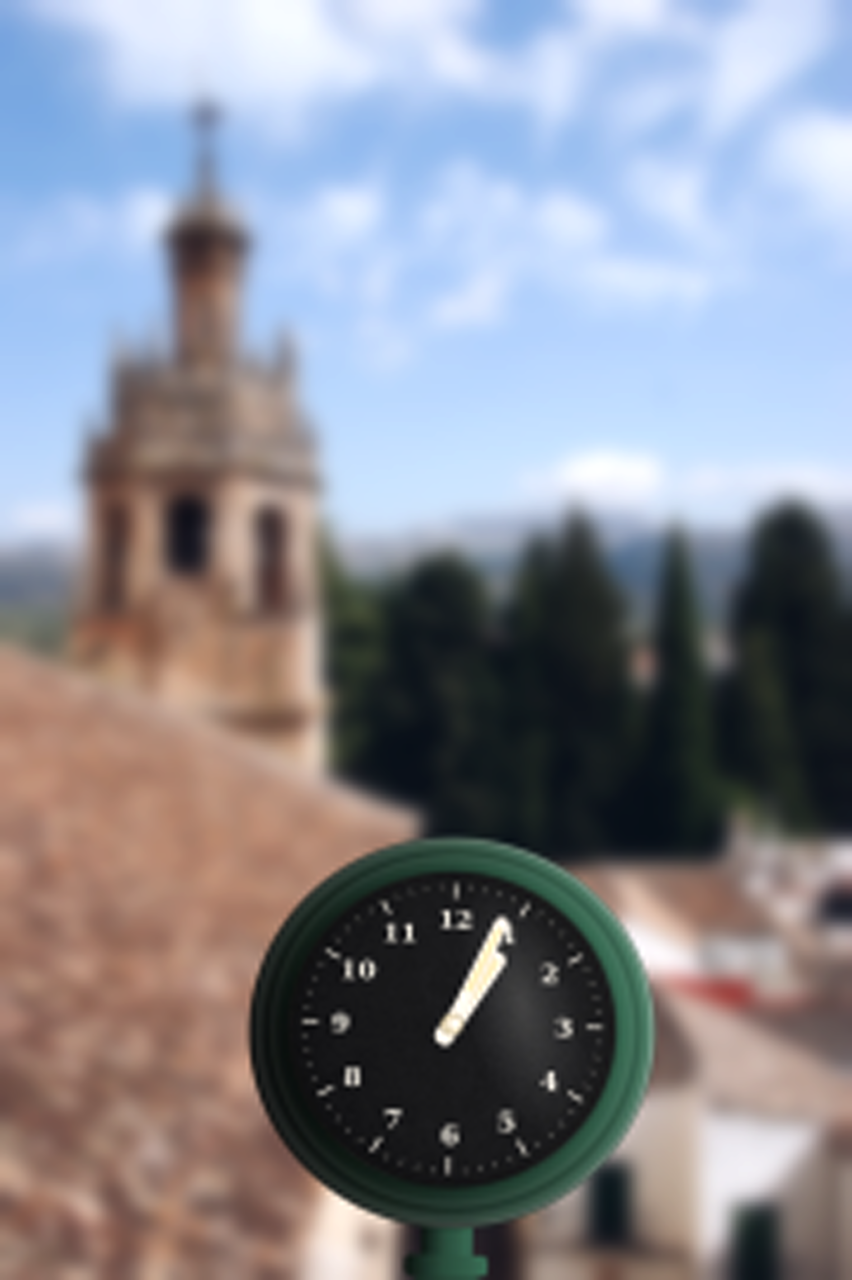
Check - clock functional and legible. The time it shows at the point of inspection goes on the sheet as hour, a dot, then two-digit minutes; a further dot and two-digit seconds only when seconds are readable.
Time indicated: 1.04
